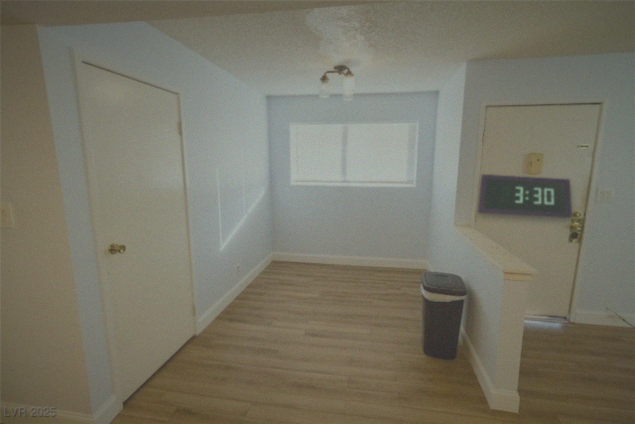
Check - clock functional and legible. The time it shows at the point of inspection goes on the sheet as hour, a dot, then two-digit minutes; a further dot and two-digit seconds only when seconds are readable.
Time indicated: 3.30
